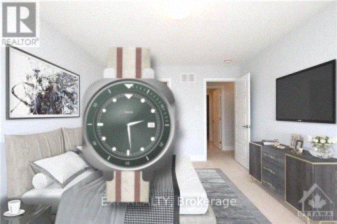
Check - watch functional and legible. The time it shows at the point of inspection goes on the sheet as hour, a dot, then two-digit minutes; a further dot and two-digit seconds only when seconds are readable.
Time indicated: 2.29
